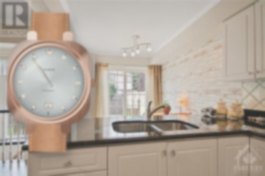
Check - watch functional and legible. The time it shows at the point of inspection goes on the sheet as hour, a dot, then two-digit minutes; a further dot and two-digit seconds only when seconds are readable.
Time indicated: 10.54
